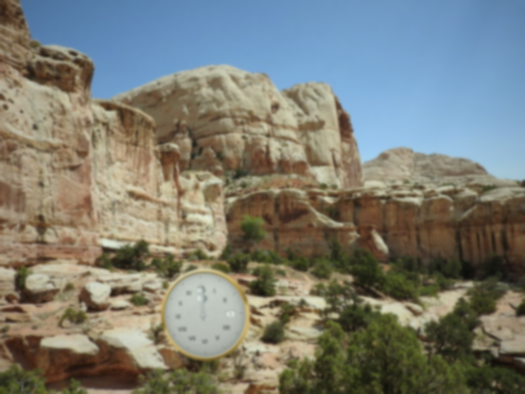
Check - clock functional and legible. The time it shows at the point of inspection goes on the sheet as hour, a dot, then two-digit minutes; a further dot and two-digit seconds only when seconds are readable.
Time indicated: 12.00
